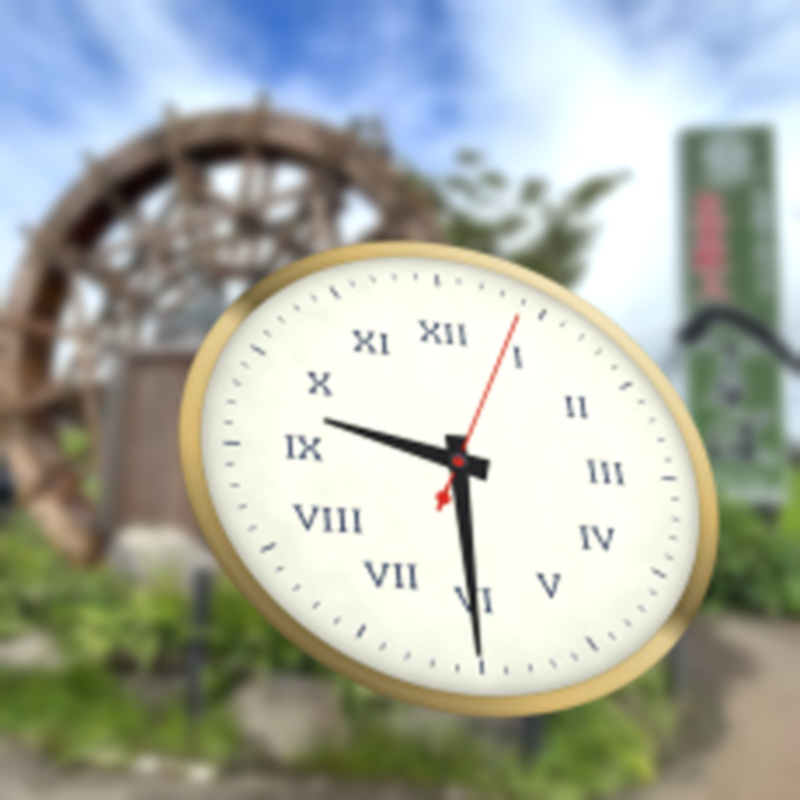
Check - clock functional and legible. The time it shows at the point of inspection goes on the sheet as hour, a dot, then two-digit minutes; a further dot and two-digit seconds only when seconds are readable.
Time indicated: 9.30.04
